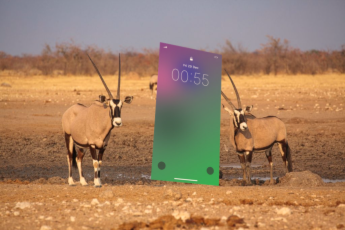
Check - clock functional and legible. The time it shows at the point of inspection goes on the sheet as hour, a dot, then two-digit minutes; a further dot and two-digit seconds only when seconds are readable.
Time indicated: 0.55
